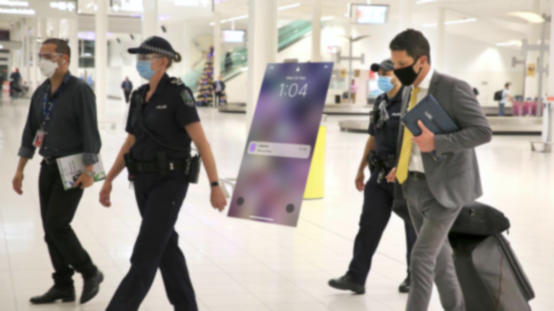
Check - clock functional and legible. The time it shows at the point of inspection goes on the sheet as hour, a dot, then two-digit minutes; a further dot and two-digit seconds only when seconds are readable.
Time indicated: 1.04
